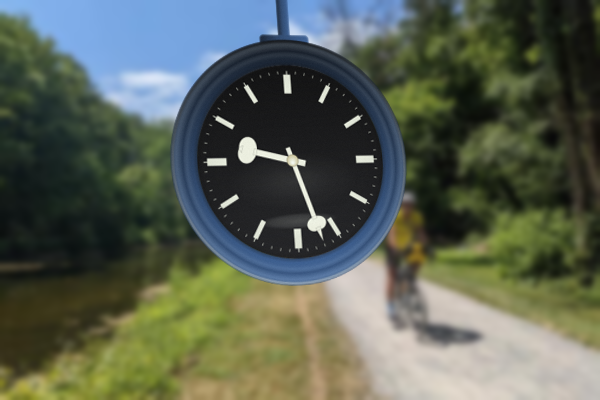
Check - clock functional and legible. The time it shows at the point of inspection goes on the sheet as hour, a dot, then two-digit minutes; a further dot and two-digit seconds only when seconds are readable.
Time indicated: 9.27
